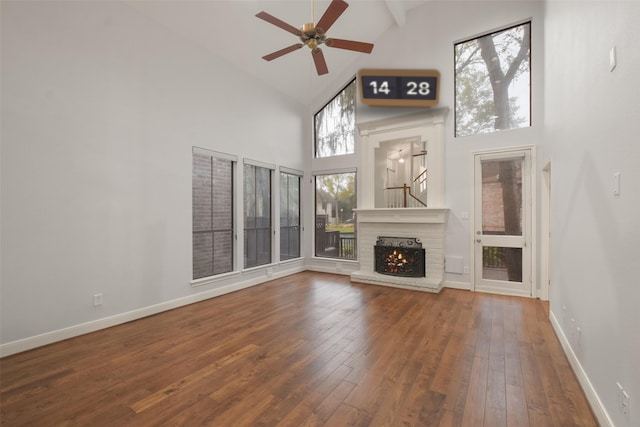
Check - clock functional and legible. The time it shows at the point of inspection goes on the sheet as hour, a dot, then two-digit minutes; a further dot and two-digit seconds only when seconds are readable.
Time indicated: 14.28
